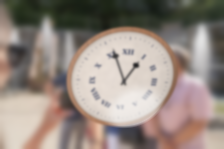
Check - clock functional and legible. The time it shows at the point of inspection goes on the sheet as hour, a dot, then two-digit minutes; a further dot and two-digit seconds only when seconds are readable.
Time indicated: 12.56
